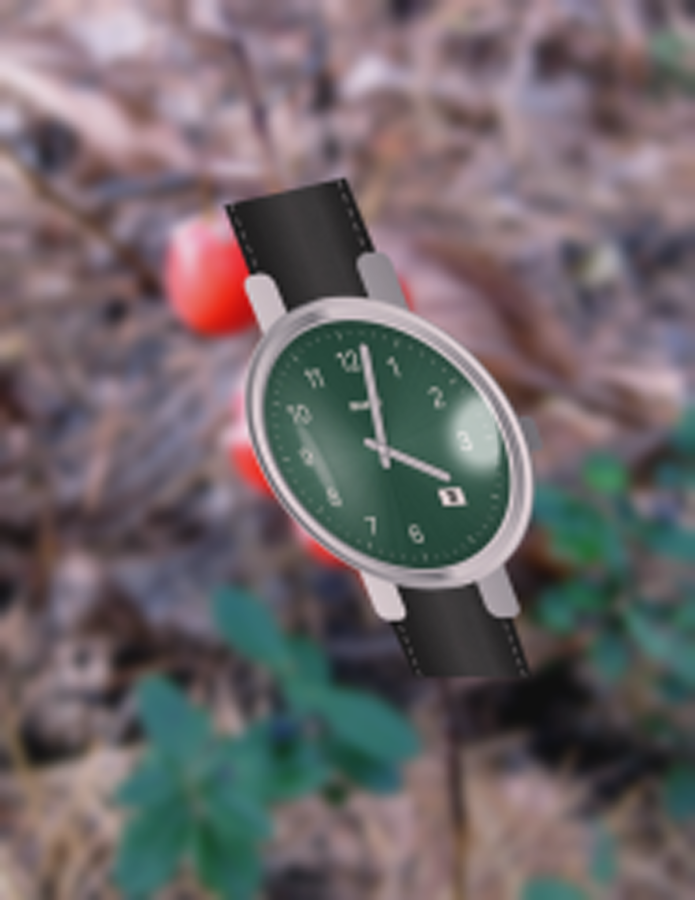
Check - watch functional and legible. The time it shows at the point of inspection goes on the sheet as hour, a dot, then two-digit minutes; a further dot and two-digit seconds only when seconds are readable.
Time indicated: 4.02
